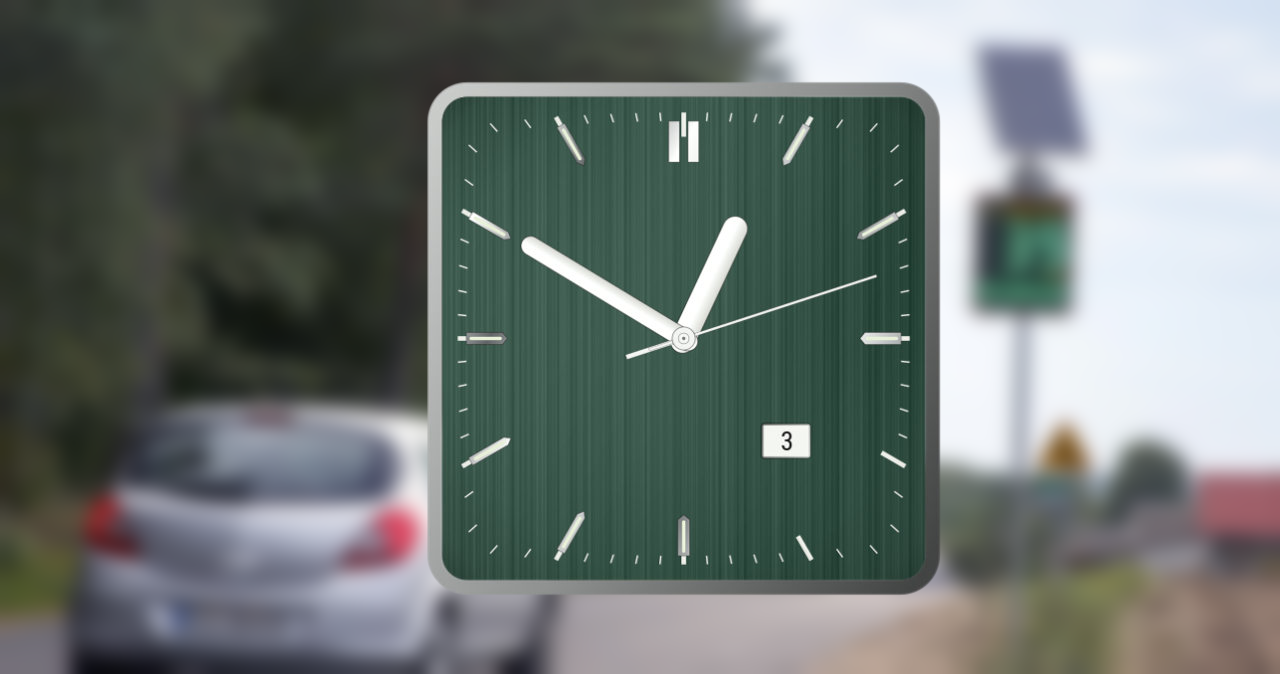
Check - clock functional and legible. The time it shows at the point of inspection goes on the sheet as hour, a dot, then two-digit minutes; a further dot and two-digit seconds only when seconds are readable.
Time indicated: 12.50.12
